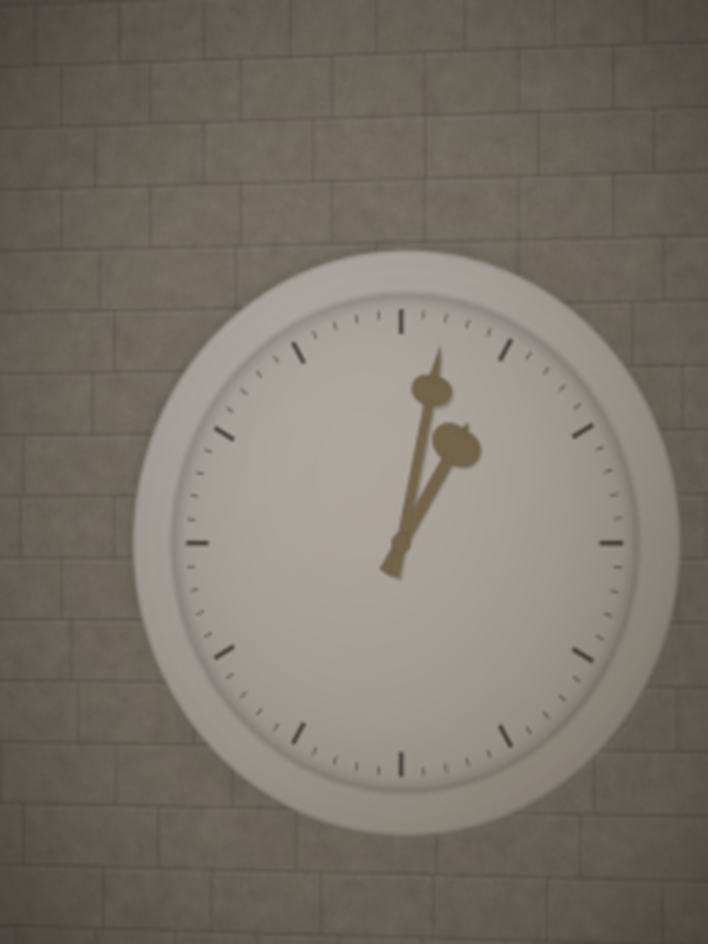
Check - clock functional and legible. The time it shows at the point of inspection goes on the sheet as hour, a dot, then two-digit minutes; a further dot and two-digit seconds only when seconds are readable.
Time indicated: 1.02
